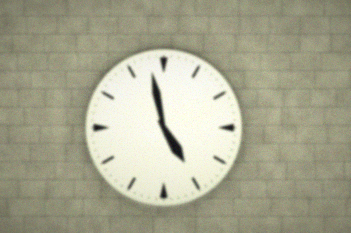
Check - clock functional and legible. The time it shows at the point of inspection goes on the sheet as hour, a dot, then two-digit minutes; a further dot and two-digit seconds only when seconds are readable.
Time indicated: 4.58
